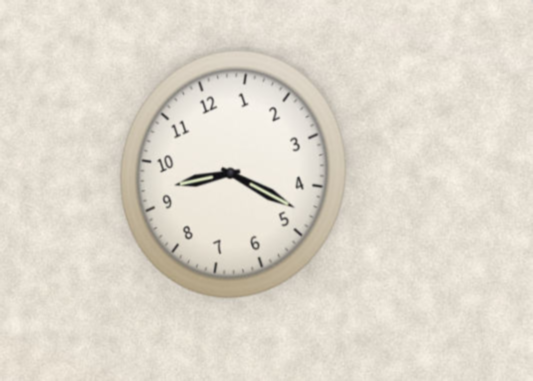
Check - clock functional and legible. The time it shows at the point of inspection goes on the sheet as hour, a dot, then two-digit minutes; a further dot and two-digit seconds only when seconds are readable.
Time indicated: 9.23
